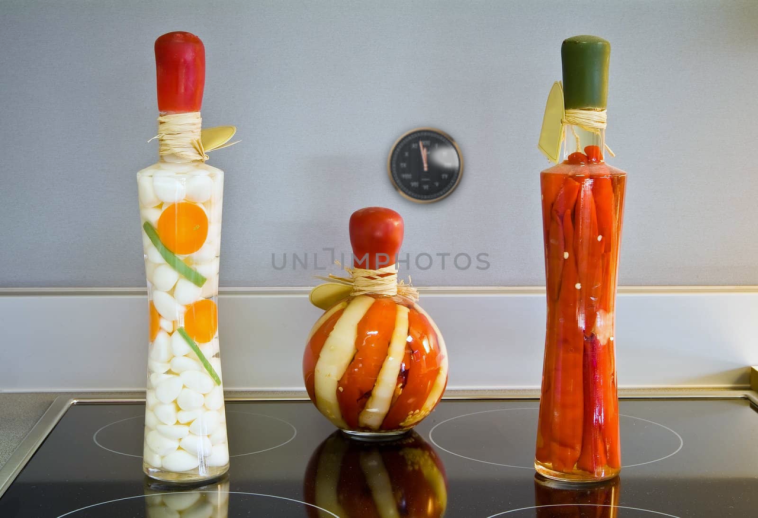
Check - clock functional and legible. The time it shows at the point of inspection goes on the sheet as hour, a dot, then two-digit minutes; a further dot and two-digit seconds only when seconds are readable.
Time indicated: 11.58
